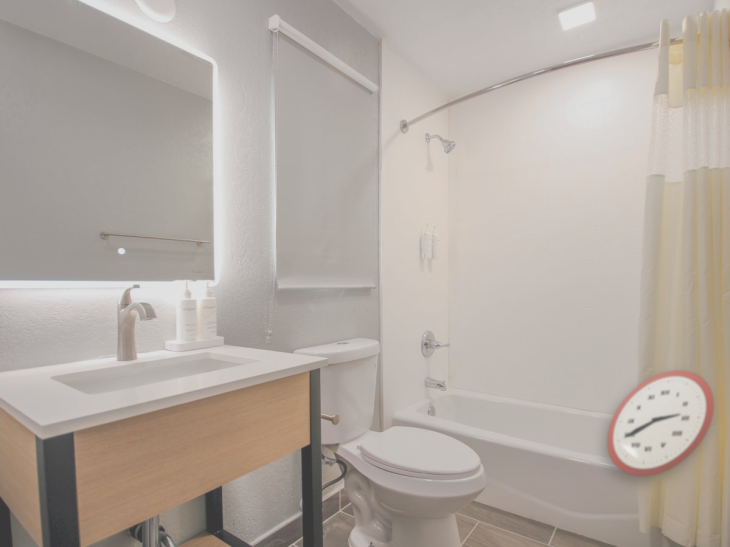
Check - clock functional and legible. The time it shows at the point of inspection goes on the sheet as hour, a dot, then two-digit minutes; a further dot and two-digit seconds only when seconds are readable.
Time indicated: 2.40
